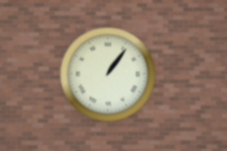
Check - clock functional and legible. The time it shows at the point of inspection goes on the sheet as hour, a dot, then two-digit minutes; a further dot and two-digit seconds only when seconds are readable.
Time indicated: 1.06
